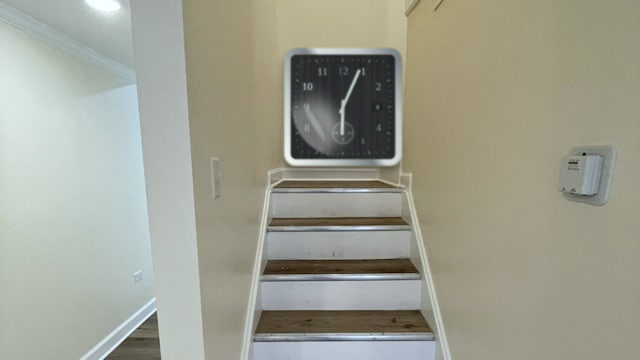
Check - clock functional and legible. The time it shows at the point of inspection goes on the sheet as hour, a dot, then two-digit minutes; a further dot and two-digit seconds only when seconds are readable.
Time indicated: 6.04
